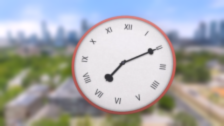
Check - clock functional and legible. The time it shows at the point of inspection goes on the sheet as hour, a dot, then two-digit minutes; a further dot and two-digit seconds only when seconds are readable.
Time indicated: 7.10
